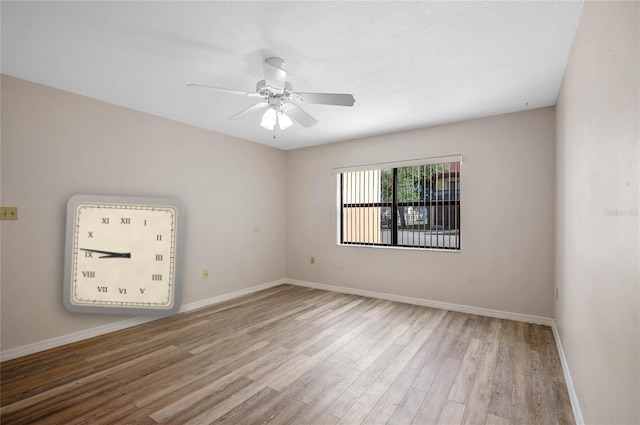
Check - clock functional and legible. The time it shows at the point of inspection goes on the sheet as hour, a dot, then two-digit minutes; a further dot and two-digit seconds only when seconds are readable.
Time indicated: 8.46
